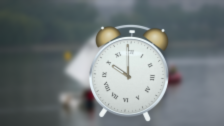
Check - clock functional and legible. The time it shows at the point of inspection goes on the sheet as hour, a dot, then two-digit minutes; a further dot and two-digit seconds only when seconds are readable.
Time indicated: 9.59
